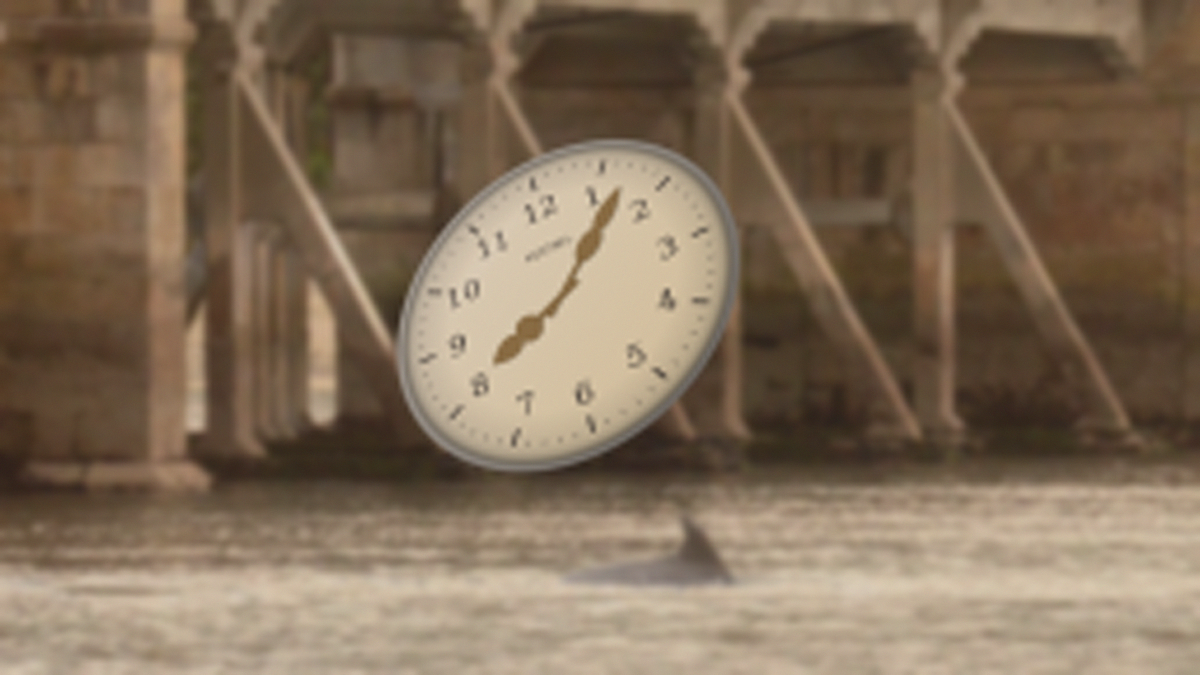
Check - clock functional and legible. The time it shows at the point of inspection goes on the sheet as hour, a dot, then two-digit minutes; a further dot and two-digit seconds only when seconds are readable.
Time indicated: 8.07
